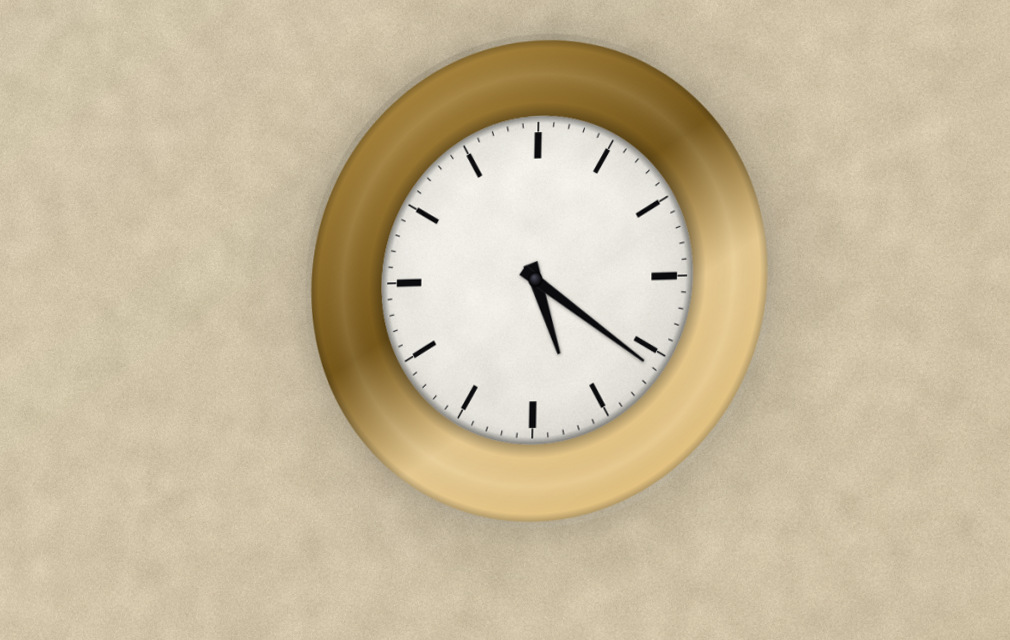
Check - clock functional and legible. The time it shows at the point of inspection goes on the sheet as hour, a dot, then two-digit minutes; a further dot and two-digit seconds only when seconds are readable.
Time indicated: 5.21
